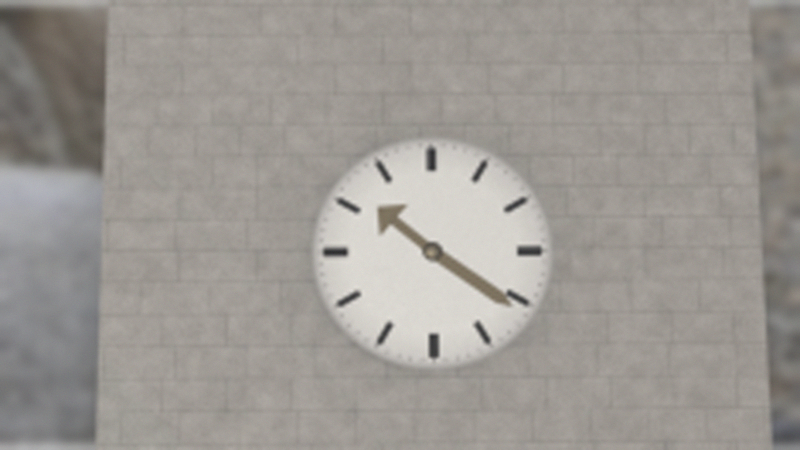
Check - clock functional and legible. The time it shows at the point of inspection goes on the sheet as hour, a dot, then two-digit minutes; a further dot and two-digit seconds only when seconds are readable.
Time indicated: 10.21
